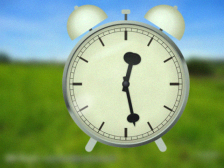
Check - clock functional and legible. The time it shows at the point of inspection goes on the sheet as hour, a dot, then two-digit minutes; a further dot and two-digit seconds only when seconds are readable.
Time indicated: 12.28
